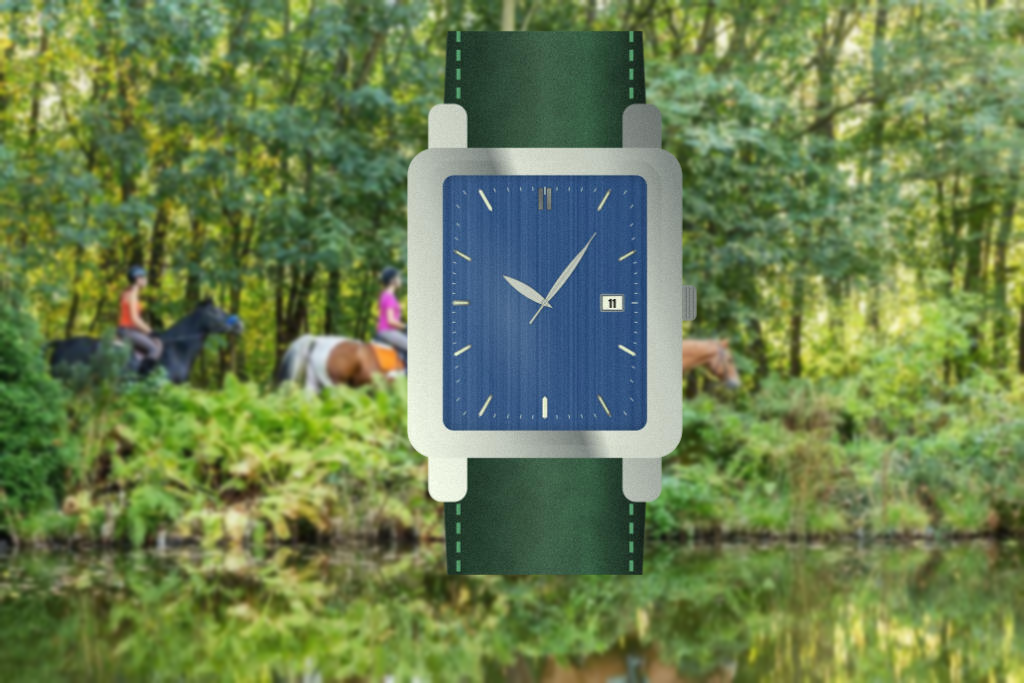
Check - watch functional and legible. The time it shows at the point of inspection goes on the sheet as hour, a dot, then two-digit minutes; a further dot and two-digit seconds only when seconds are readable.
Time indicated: 10.06.06
